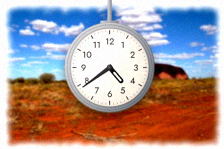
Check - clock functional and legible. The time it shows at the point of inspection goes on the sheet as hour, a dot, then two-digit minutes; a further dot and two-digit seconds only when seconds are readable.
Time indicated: 4.39
